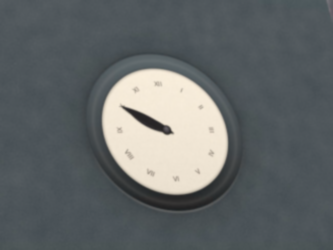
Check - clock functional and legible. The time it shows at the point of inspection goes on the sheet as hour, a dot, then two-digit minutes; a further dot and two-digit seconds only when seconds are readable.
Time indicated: 9.50
